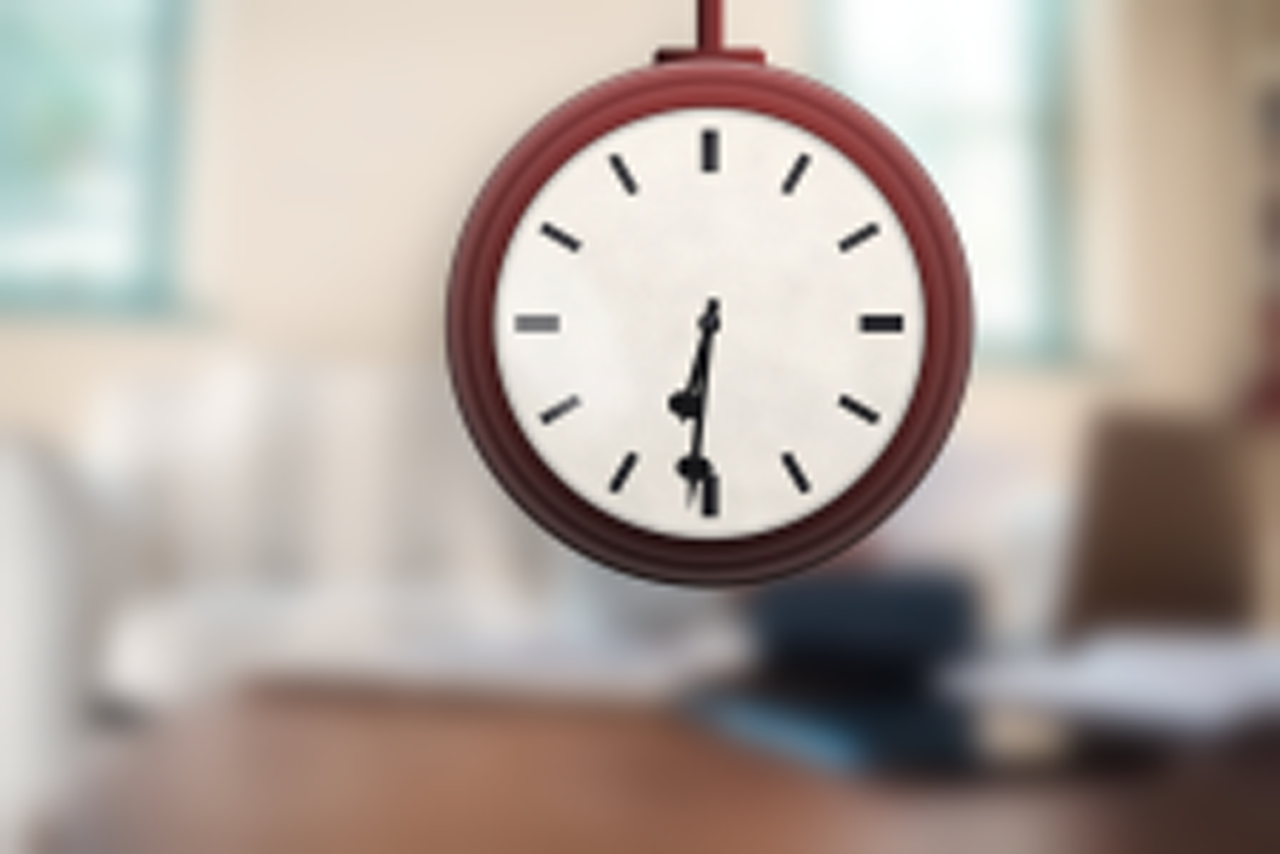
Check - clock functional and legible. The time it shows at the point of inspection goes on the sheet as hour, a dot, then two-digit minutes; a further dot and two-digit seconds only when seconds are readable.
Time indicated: 6.31
